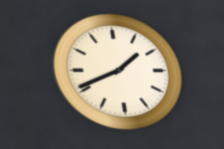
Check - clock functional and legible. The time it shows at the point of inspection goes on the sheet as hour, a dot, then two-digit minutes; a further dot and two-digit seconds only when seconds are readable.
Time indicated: 1.41
